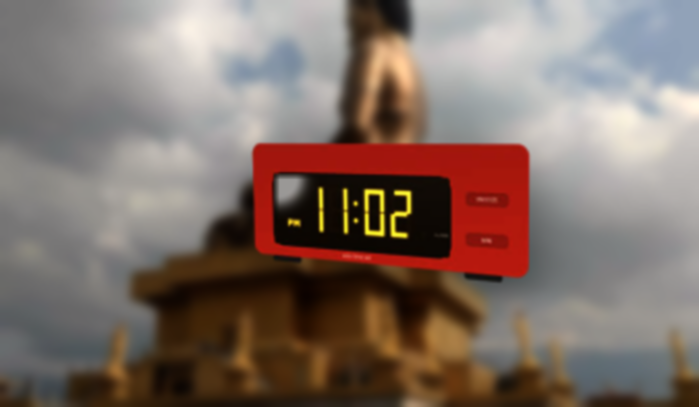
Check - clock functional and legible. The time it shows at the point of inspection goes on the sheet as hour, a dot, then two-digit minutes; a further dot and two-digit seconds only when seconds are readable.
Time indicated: 11.02
